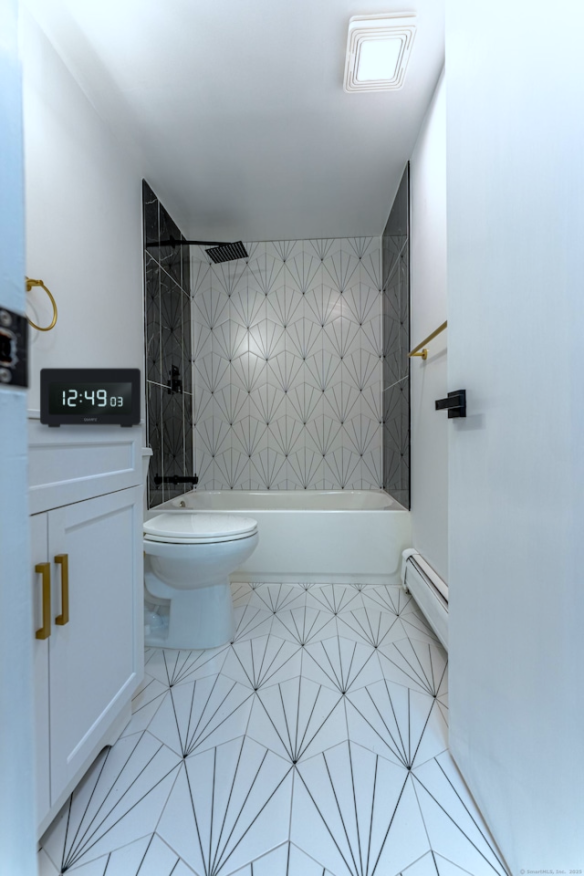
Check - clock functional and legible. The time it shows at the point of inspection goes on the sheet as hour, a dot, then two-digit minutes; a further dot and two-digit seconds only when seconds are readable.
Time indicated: 12.49.03
